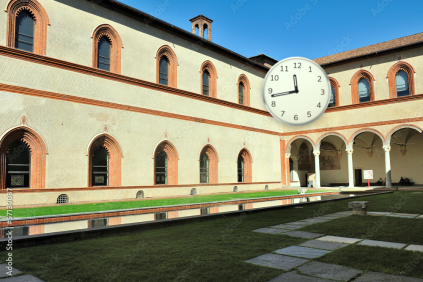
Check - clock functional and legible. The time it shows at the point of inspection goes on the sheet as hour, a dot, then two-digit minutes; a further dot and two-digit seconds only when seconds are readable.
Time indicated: 11.43
